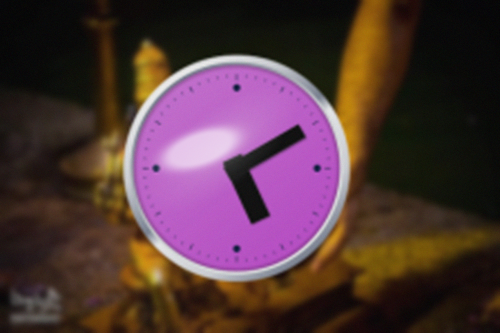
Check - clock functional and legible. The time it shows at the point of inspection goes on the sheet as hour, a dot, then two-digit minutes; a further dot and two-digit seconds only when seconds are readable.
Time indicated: 5.10
